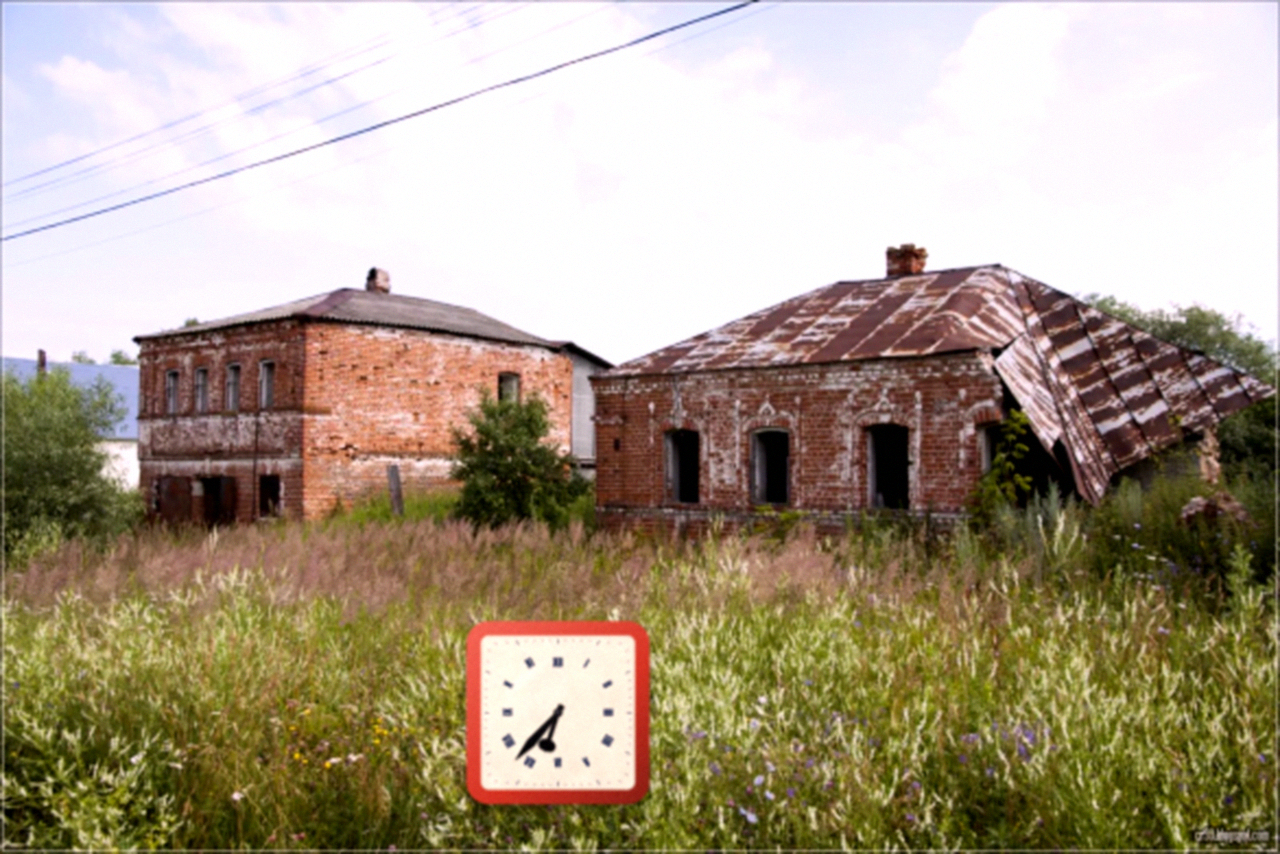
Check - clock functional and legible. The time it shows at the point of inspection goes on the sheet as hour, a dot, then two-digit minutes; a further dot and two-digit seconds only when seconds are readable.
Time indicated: 6.37
